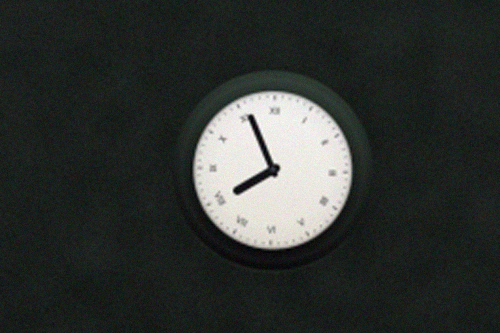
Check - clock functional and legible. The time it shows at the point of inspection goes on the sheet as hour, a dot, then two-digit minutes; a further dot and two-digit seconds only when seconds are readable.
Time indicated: 7.56
